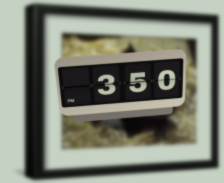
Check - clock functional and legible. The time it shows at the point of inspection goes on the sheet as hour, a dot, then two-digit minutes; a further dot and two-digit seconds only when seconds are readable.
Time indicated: 3.50
